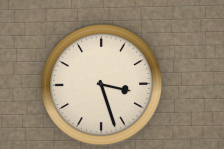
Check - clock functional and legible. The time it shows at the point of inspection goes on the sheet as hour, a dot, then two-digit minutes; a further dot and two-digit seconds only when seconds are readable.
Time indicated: 3.27
